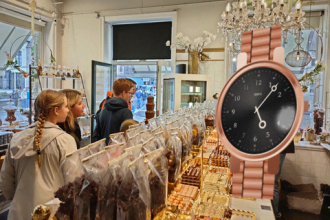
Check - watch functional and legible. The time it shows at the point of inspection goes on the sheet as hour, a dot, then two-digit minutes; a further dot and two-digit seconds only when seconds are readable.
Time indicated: 5.07
